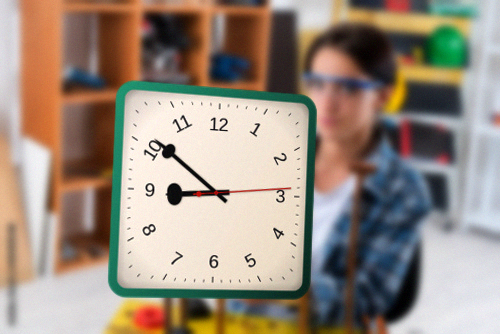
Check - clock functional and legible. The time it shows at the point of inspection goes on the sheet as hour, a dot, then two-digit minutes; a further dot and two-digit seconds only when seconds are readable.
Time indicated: 8.51.14
